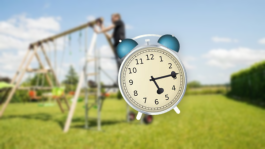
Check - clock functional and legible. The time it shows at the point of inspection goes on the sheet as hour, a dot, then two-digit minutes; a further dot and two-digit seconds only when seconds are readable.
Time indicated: 5.14
